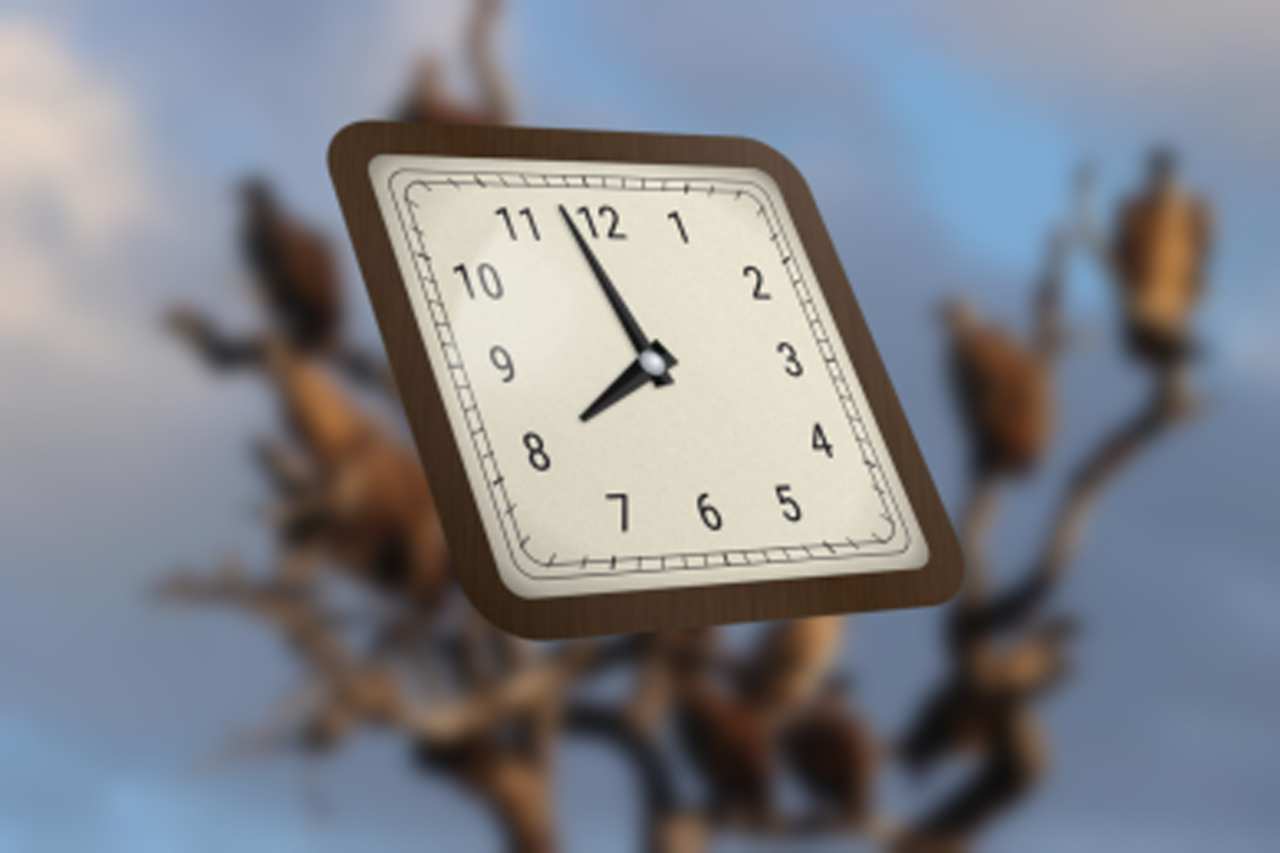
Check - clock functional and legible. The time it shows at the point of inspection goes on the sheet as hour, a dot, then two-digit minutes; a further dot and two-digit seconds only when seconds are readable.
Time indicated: 7.58
